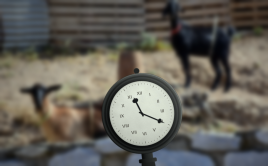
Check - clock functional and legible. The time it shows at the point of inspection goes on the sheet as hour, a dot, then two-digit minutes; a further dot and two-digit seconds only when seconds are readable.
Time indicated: 11.20
